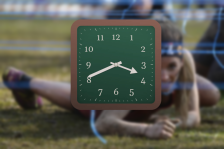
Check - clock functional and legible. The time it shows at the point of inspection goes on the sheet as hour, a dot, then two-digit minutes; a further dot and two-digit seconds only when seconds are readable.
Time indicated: 3.41
